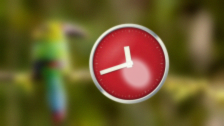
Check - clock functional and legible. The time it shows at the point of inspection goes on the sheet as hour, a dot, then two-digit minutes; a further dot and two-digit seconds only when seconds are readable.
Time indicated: 11.42
